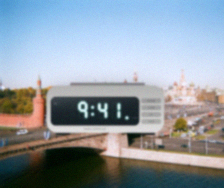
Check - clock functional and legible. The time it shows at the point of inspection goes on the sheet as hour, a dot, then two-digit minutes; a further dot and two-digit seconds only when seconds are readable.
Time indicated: 9.41
